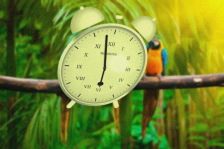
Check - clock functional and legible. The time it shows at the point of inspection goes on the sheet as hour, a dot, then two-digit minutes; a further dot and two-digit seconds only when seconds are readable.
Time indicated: 5.58
